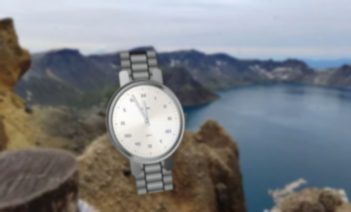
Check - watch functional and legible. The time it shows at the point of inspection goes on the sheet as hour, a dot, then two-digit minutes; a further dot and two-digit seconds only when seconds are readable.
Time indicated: 11.56
